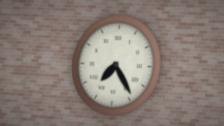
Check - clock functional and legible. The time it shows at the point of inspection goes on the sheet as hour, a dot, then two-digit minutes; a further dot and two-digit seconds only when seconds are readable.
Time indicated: 7.24
